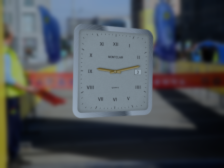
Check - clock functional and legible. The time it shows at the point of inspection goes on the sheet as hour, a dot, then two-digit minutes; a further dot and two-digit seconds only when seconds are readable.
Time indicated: 9.13
